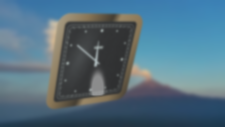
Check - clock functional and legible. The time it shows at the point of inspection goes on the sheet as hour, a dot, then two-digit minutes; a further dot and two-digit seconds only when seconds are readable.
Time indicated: 11.51
